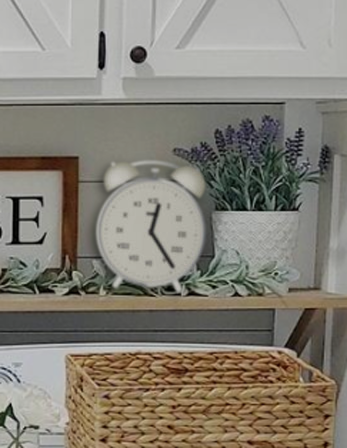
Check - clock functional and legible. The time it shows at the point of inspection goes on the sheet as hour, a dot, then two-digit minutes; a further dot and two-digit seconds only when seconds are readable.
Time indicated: 12.24
